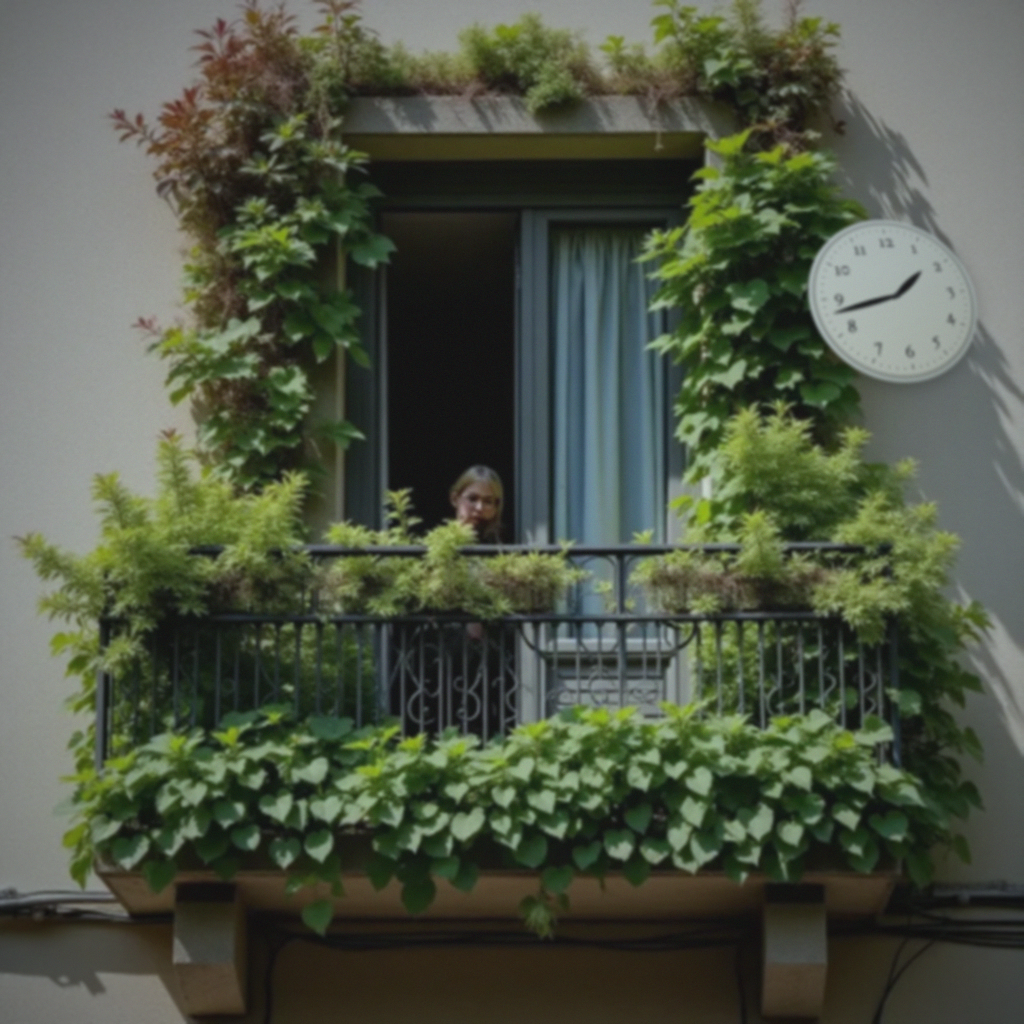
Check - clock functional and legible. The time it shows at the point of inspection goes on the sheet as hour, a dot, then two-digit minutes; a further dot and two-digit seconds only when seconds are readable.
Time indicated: 1.43
